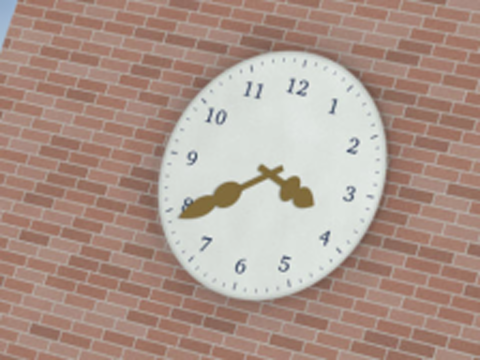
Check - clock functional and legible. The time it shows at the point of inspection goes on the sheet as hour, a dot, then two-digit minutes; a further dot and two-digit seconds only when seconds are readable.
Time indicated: 3.39
